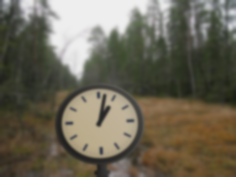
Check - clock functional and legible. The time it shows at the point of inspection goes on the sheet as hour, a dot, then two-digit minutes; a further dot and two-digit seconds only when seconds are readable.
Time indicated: 1.02
